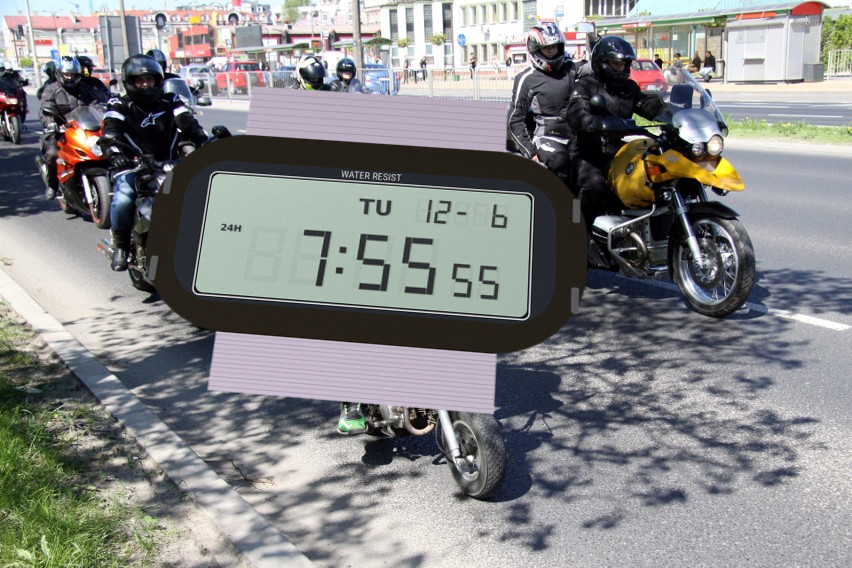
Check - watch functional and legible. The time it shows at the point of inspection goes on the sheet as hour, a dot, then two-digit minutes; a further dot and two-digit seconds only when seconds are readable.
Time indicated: 7.55.55
